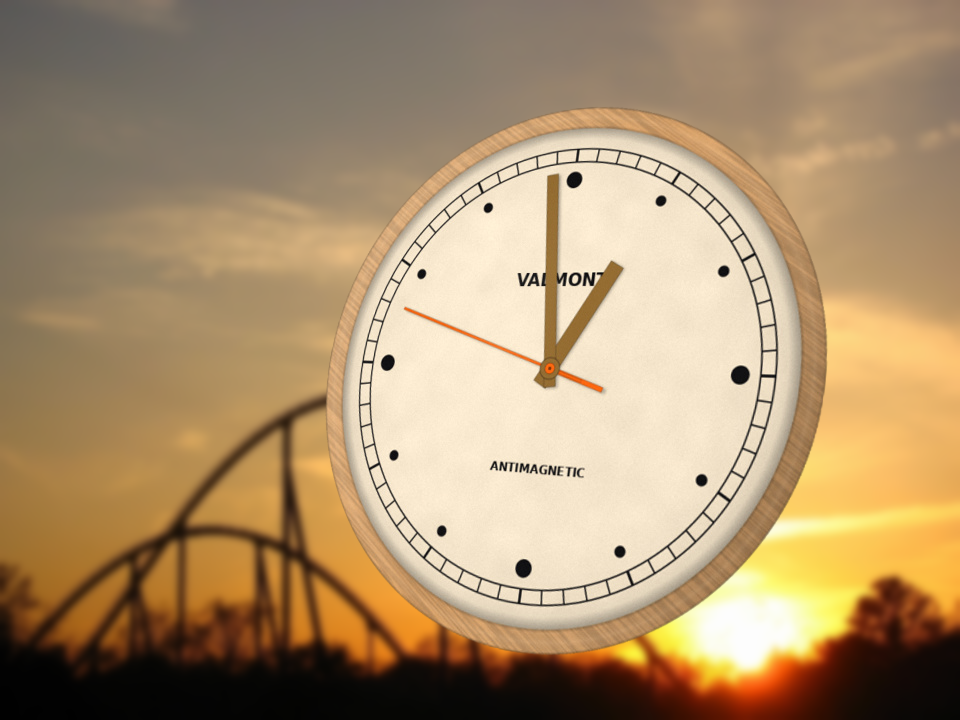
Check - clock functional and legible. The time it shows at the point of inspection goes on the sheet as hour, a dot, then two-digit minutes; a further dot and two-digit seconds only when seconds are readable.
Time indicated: 12.58.48
